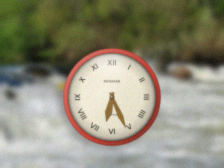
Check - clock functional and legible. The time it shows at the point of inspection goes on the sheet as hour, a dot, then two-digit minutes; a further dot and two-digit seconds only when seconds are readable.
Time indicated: 6.26
